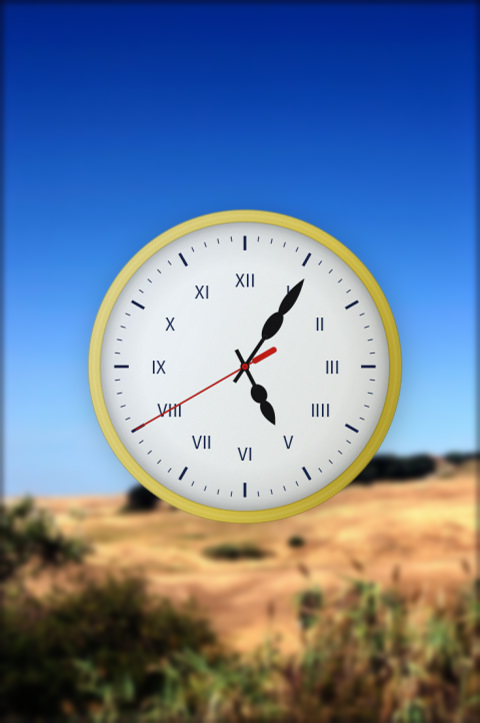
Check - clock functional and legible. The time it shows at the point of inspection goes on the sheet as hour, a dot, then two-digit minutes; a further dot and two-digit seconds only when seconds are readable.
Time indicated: 5.05.40
